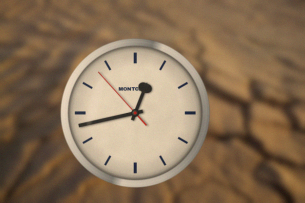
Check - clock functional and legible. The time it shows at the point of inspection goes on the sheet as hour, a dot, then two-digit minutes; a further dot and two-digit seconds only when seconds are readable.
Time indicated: 12.42.53
